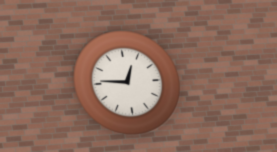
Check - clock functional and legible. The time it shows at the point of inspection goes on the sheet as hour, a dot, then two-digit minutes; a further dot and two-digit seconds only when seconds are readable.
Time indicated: 12.46
